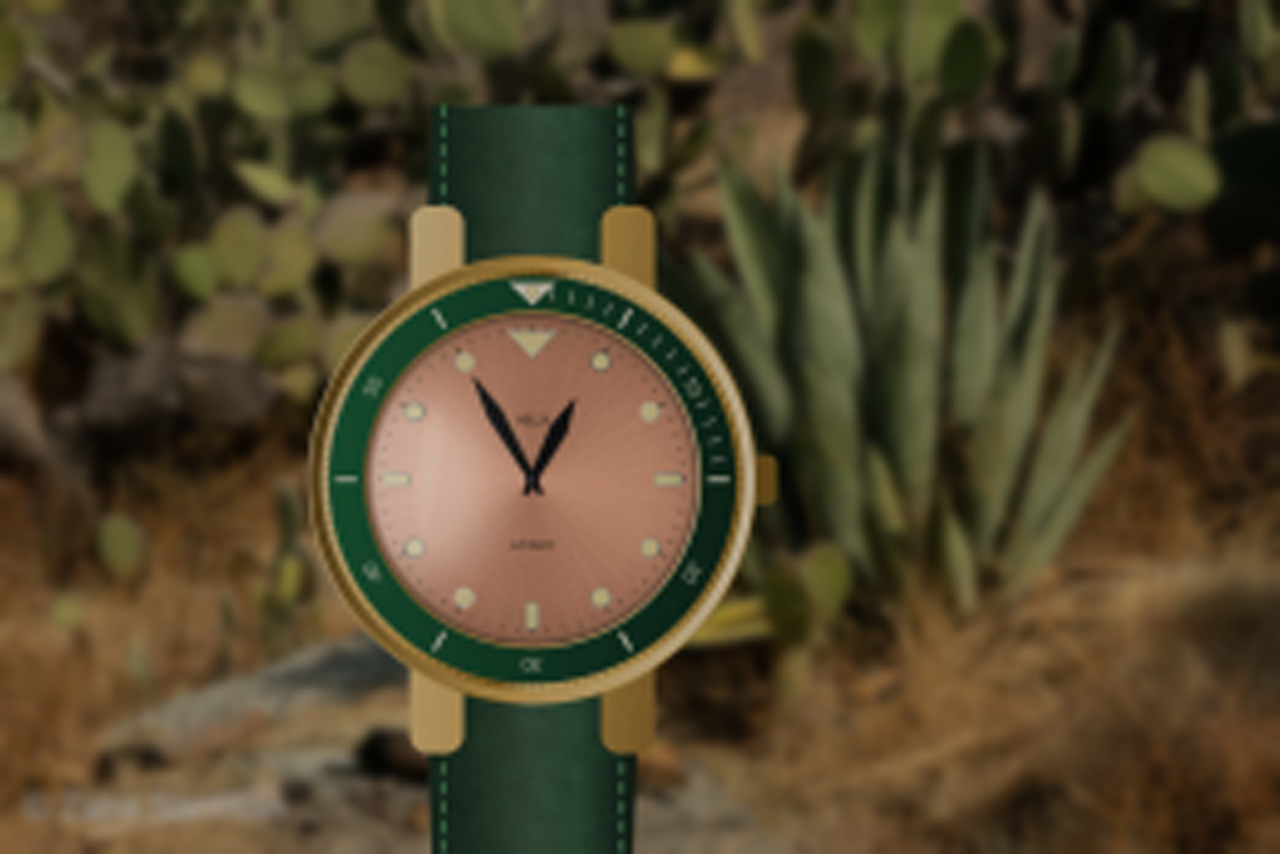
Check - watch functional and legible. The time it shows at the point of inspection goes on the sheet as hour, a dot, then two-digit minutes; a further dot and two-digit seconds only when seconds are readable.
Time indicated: 12.55
